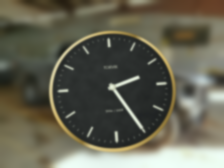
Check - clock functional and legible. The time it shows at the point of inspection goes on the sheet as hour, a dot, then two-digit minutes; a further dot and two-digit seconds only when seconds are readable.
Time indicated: 2.25
